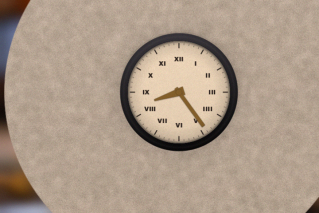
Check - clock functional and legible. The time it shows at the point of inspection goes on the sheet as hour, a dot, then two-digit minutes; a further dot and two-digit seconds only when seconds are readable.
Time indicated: 8.24
